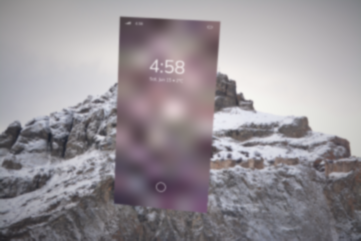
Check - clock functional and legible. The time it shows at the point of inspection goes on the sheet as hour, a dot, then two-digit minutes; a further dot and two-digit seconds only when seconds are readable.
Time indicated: 4.58
